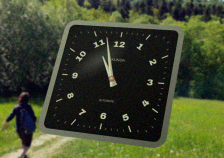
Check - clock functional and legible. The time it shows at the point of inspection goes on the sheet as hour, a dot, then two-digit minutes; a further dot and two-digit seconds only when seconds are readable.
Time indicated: 10.57
